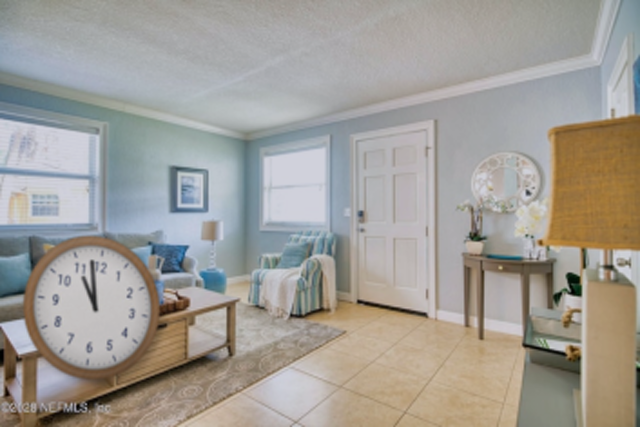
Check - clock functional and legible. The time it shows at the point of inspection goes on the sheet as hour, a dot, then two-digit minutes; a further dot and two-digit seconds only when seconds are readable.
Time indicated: 10.58
